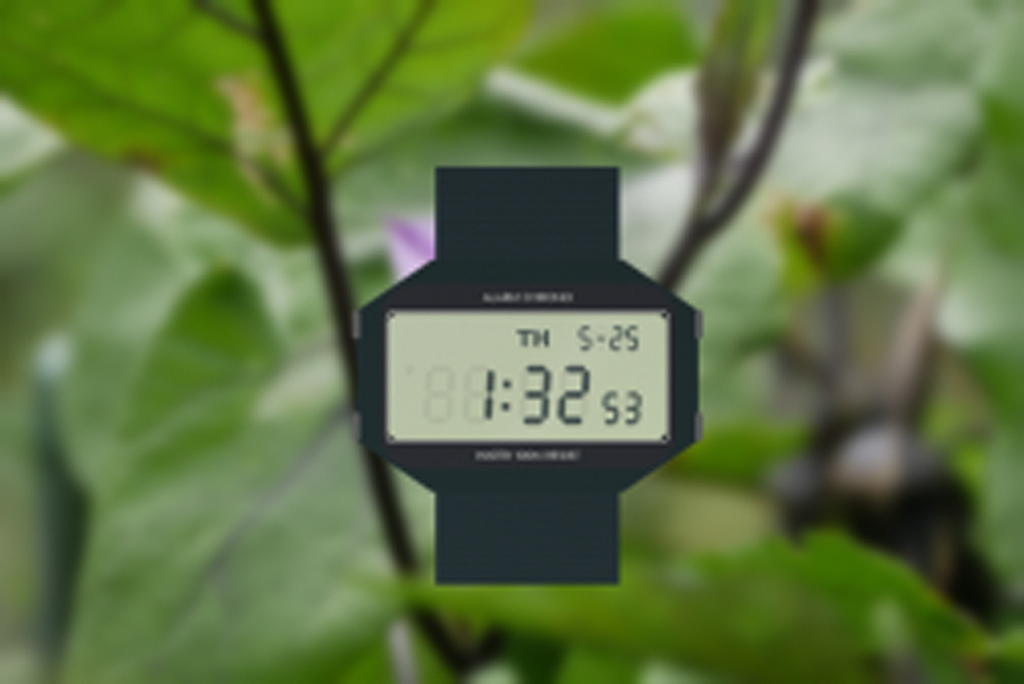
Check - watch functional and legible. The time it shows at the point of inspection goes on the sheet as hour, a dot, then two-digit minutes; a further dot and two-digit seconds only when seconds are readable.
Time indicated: 1.32.53
